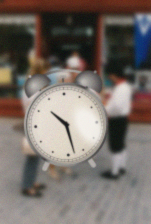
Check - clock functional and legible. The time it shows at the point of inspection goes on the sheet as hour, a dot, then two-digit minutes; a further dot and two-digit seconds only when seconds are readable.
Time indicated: 10.28
